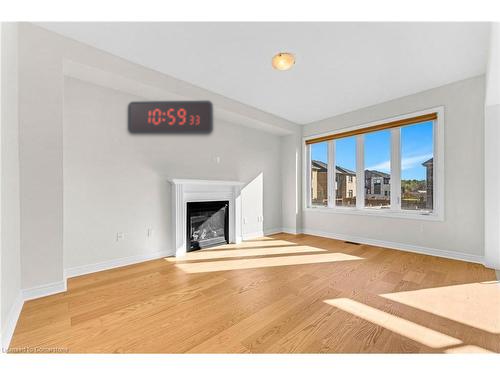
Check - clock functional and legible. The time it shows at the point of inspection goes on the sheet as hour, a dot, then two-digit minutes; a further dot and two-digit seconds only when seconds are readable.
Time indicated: 10.59
